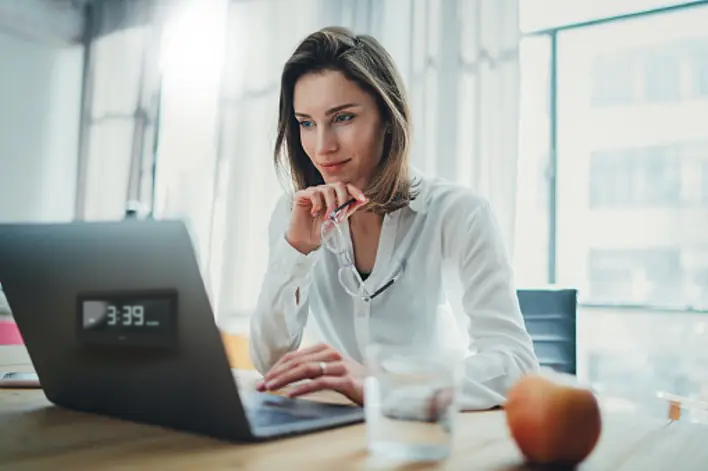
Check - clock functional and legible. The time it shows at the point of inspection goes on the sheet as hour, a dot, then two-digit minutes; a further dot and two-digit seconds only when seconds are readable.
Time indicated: 3.39
